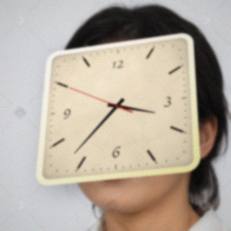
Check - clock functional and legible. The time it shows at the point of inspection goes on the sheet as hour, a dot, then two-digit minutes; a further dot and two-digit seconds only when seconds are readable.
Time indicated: 3.36.50
